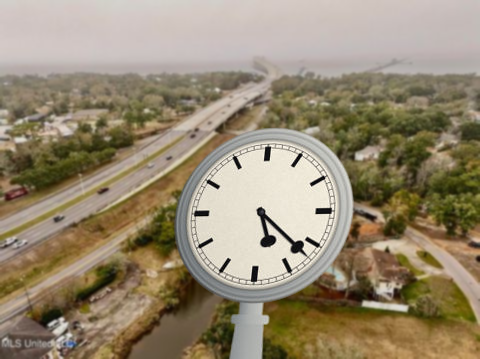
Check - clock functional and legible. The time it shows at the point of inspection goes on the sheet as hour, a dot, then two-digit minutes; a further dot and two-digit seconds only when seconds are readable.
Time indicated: 5.22
